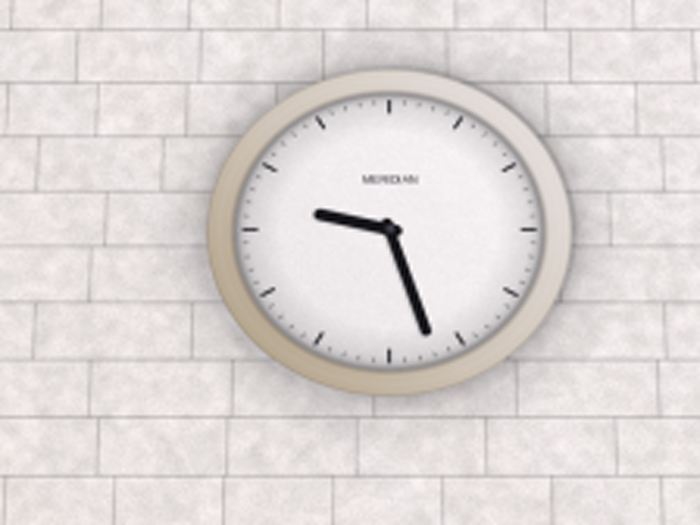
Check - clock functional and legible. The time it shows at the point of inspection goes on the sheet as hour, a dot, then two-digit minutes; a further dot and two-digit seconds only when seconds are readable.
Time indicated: 9.27
